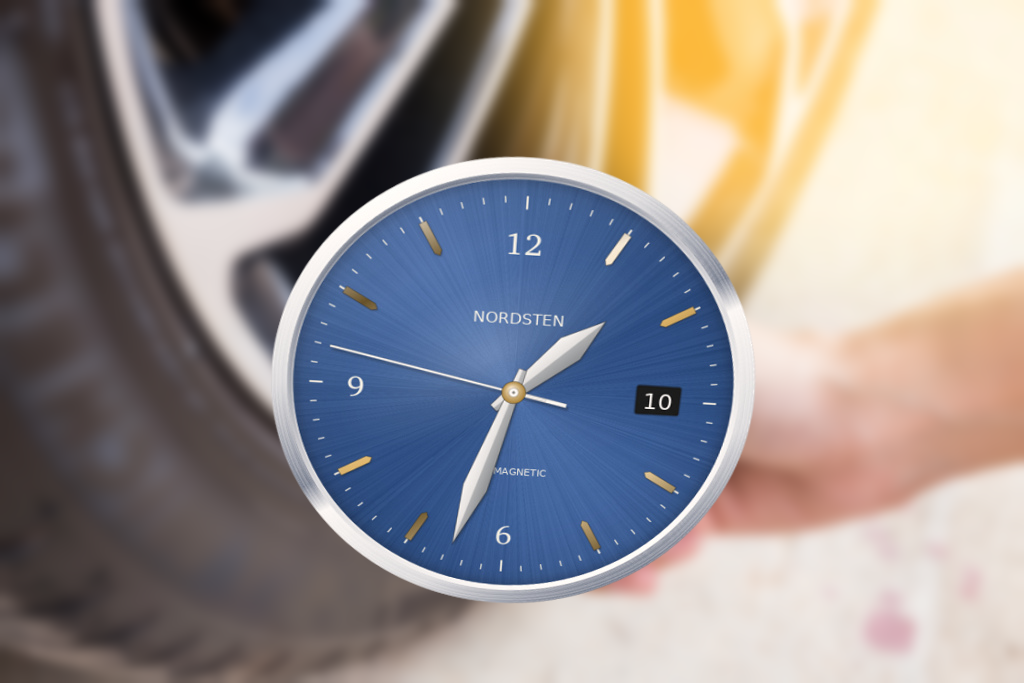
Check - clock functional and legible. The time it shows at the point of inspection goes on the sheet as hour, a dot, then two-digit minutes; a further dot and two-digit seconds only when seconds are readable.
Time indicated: 1.32.47
